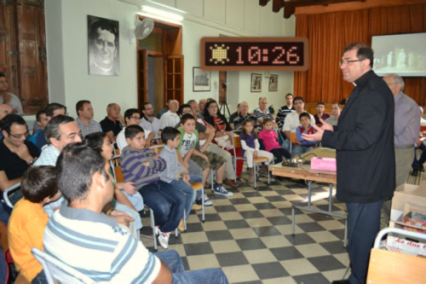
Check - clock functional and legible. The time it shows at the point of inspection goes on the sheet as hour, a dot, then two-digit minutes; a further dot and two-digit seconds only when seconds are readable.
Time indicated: 10.26
